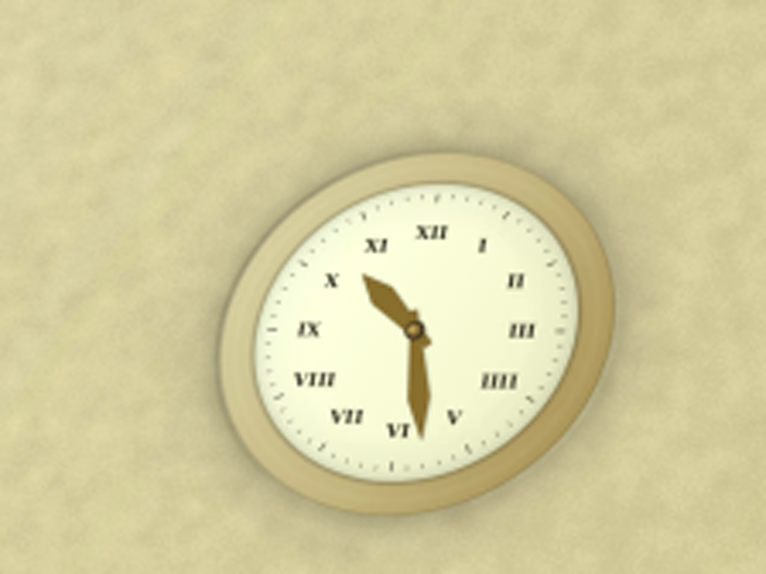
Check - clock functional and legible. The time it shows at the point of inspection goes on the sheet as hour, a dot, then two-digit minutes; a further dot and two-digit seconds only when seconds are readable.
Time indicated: 10.28
